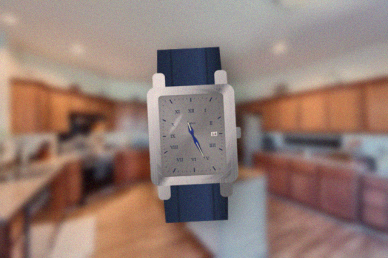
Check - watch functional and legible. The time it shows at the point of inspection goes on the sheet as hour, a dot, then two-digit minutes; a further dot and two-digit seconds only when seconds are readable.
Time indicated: 11.26
